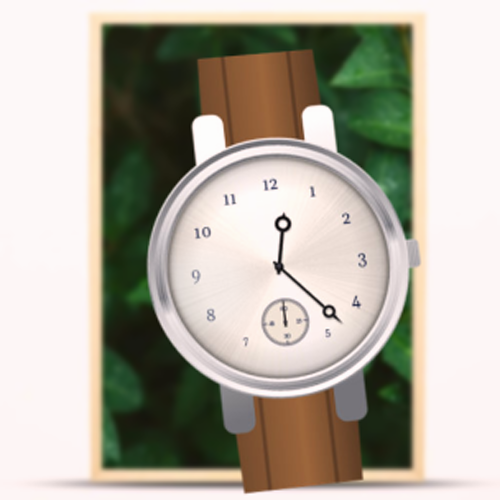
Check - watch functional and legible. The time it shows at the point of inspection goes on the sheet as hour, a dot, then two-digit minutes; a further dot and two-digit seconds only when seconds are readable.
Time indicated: 12.23
